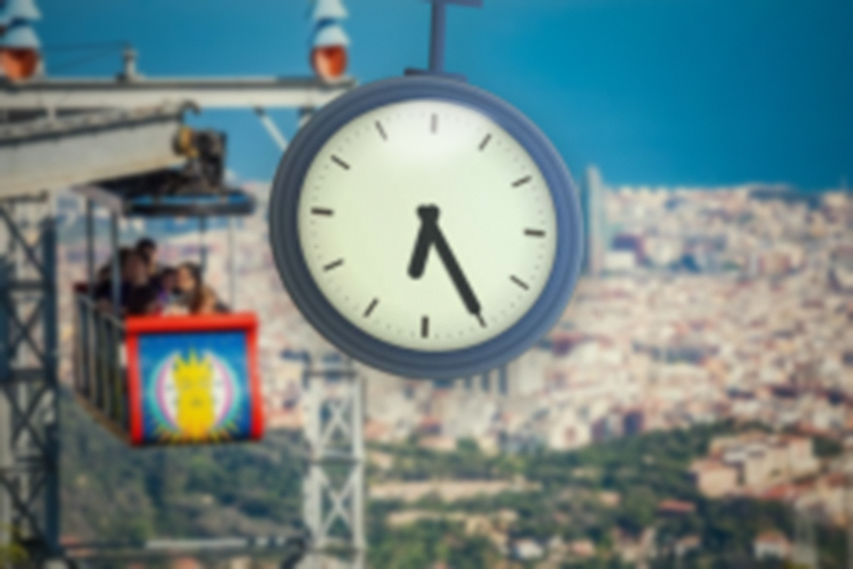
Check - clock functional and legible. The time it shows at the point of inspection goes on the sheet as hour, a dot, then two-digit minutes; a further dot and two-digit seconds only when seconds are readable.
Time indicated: 6.25
